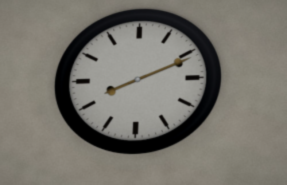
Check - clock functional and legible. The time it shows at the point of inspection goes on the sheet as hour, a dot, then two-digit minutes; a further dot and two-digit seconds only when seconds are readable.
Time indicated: 8.11
